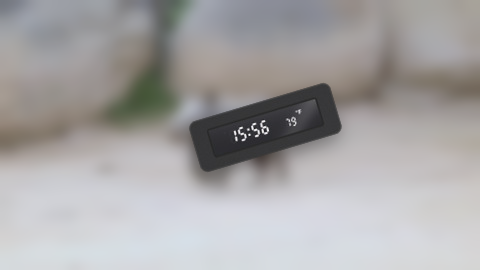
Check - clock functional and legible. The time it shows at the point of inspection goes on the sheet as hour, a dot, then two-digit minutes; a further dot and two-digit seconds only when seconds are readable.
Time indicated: 15.56
